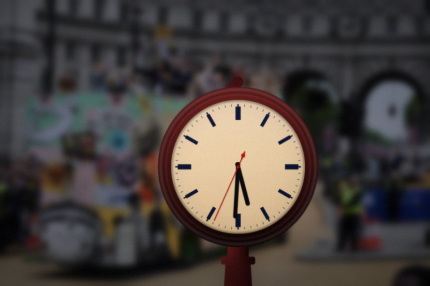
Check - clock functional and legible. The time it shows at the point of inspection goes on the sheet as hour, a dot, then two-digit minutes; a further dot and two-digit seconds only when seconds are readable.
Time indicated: 5.30.34
